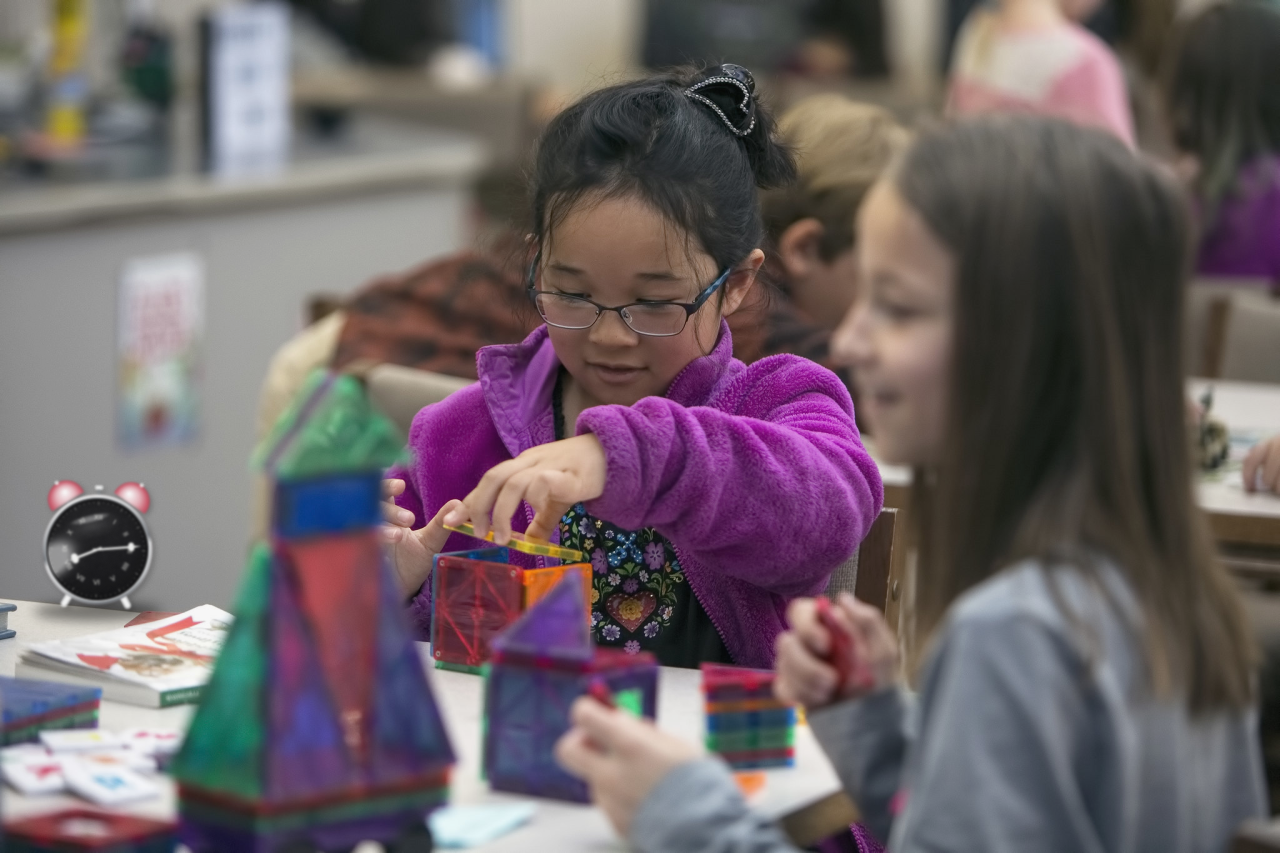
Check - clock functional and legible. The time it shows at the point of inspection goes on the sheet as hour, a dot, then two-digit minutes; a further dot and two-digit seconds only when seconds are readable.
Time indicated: 8.14
